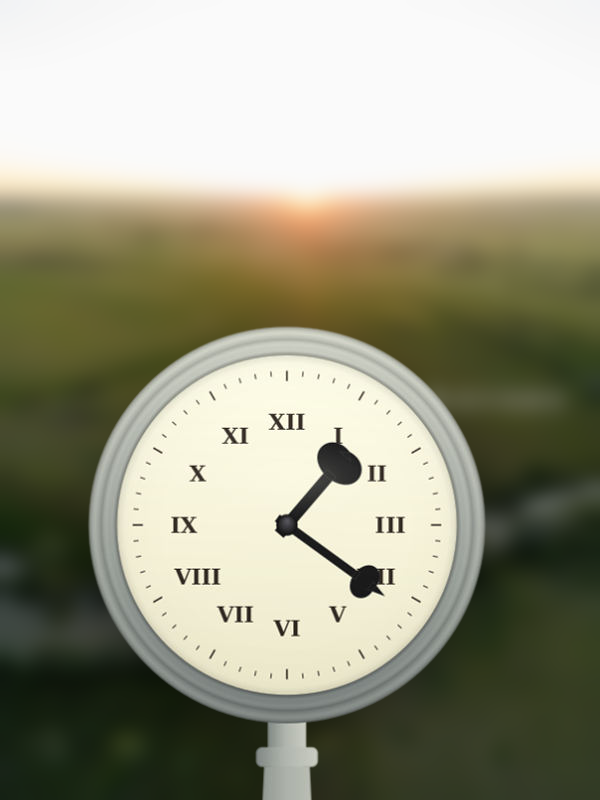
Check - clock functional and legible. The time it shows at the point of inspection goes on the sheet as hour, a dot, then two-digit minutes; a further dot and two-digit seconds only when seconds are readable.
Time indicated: 1.21
